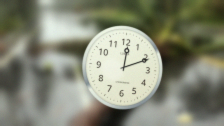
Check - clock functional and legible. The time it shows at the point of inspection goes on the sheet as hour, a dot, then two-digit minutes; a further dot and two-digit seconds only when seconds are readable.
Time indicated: 12.11
